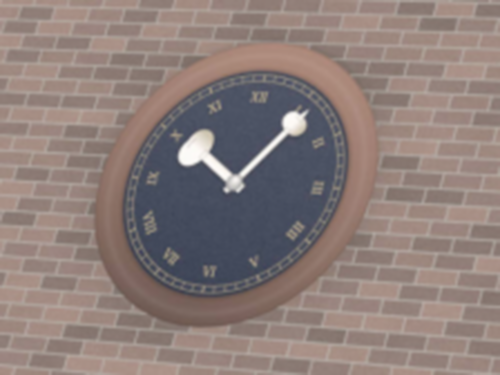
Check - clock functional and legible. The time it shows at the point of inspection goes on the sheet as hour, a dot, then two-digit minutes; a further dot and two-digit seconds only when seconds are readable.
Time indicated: 10.06
